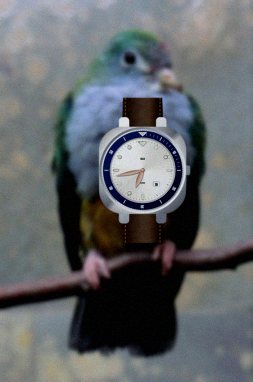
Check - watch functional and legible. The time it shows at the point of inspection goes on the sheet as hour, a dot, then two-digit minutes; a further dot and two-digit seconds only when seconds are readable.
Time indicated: 6.43
